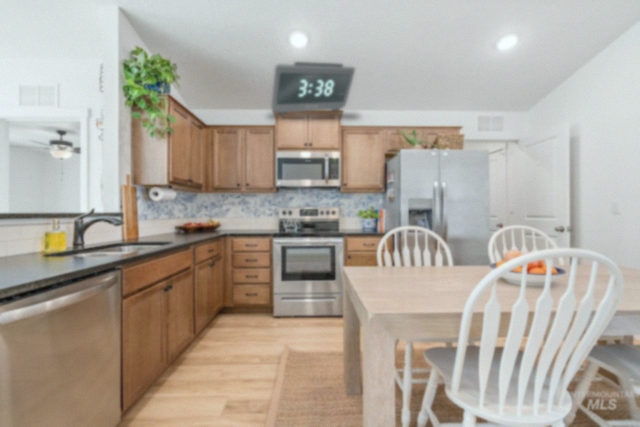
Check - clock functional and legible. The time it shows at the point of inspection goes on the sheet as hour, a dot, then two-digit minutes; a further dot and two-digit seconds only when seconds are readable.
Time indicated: 3.38
